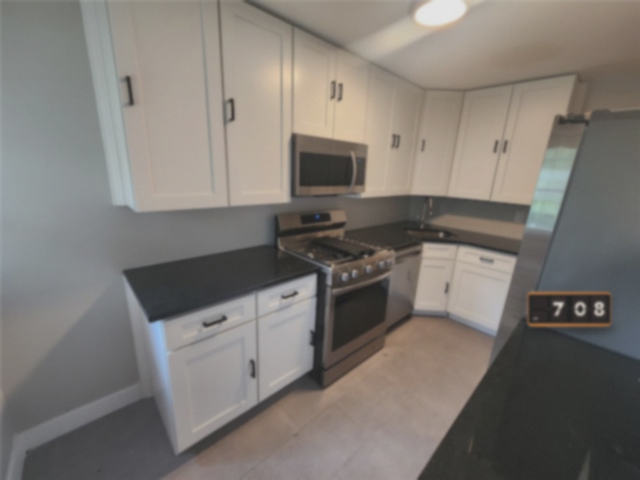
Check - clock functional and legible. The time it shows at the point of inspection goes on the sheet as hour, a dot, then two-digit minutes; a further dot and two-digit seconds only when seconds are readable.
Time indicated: 7.08
